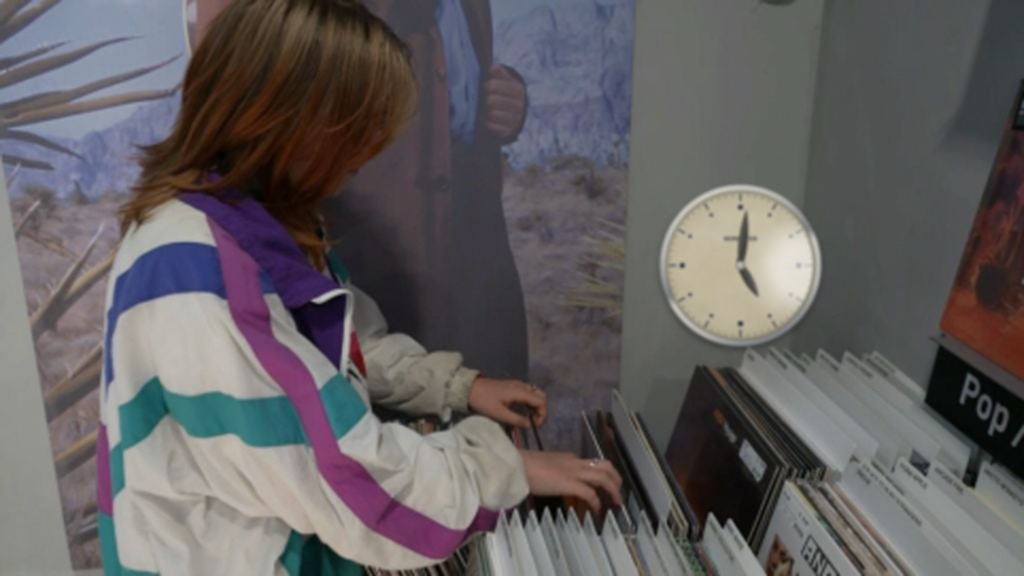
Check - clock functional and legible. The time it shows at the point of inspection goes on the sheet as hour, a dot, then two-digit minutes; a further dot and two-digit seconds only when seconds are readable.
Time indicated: 5.01
